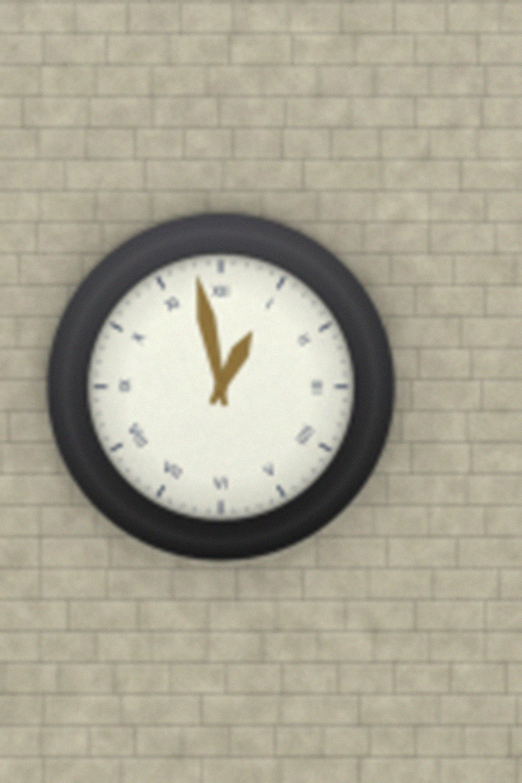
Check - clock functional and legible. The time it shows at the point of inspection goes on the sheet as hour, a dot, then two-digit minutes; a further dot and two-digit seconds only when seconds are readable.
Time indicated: 12.58
